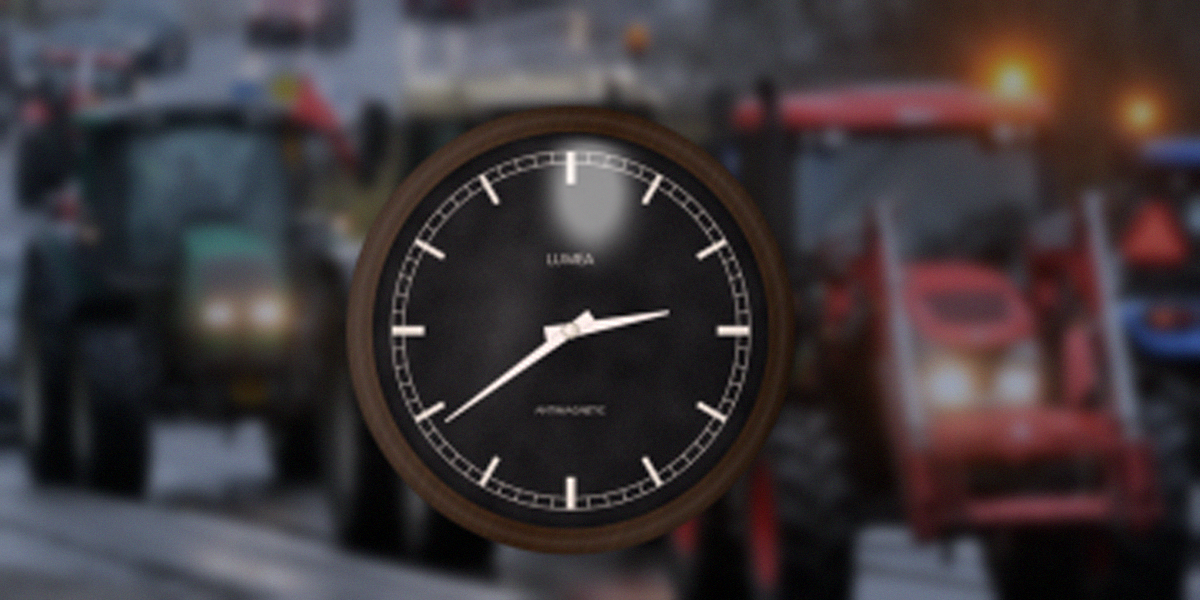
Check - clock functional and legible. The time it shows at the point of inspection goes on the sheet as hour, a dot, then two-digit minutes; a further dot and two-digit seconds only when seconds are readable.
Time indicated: 2.39
